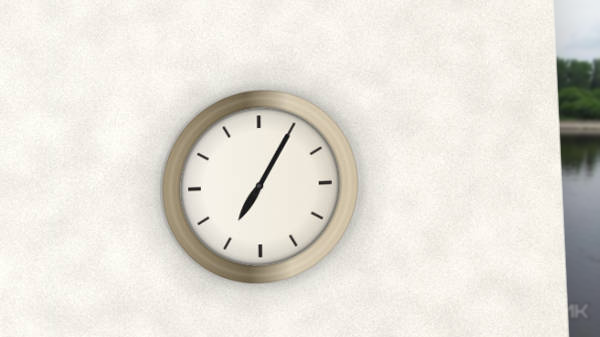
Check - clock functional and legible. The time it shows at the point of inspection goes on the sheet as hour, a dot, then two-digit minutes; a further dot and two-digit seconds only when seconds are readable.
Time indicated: 7.05
